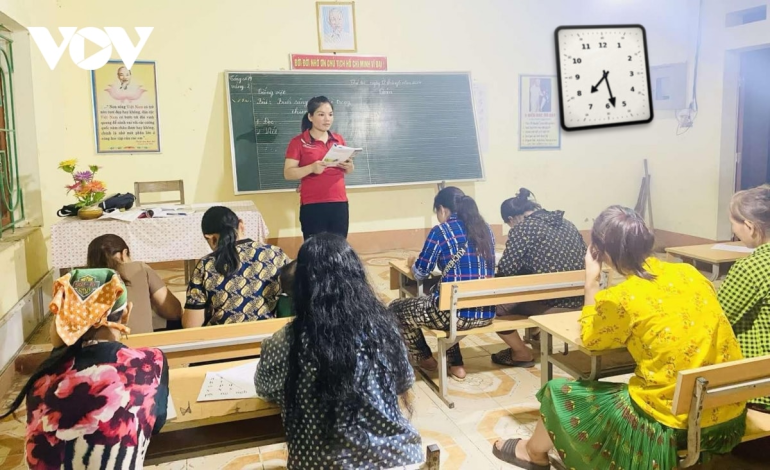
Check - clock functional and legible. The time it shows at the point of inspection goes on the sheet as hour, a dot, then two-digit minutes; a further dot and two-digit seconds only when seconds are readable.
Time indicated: 7.28
